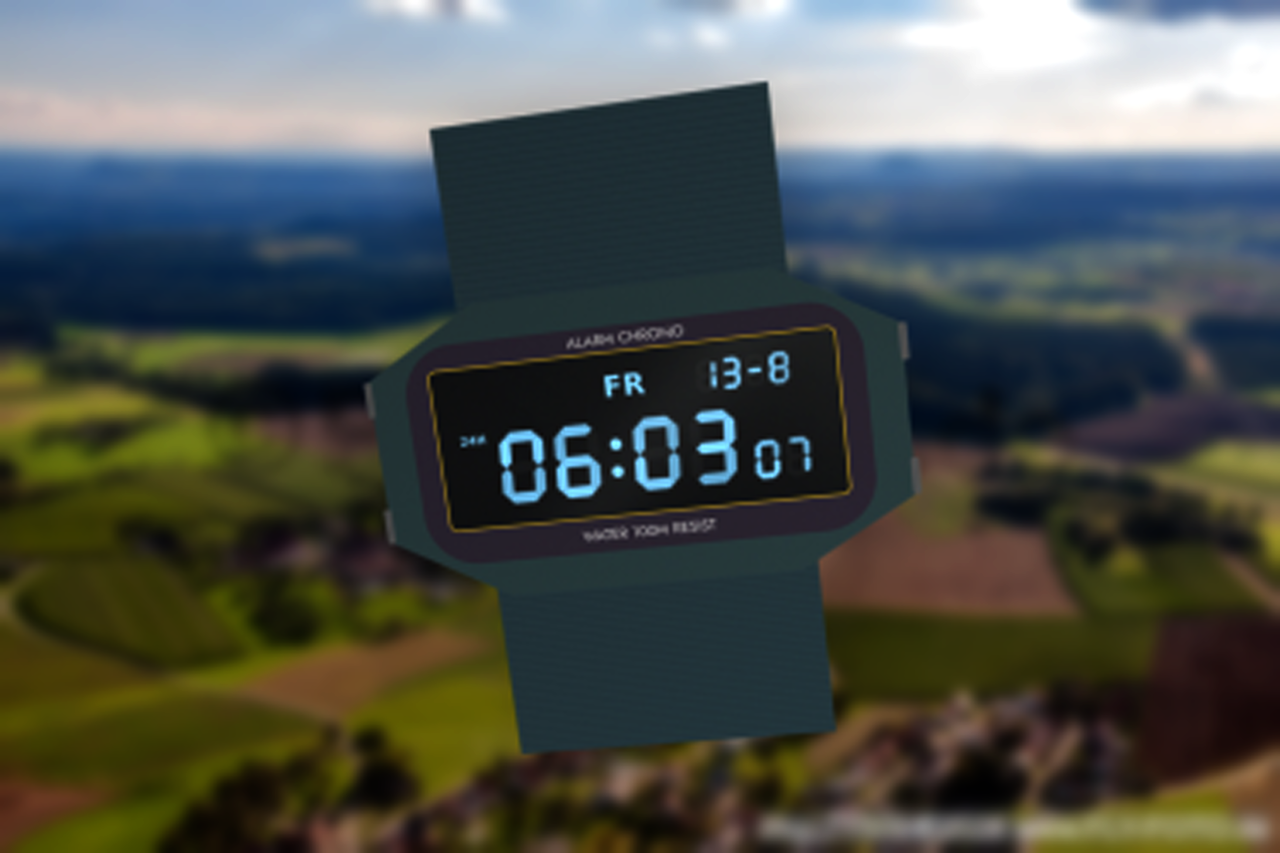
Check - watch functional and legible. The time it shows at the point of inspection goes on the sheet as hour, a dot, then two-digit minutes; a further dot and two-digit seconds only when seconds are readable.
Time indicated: 6.03.07
